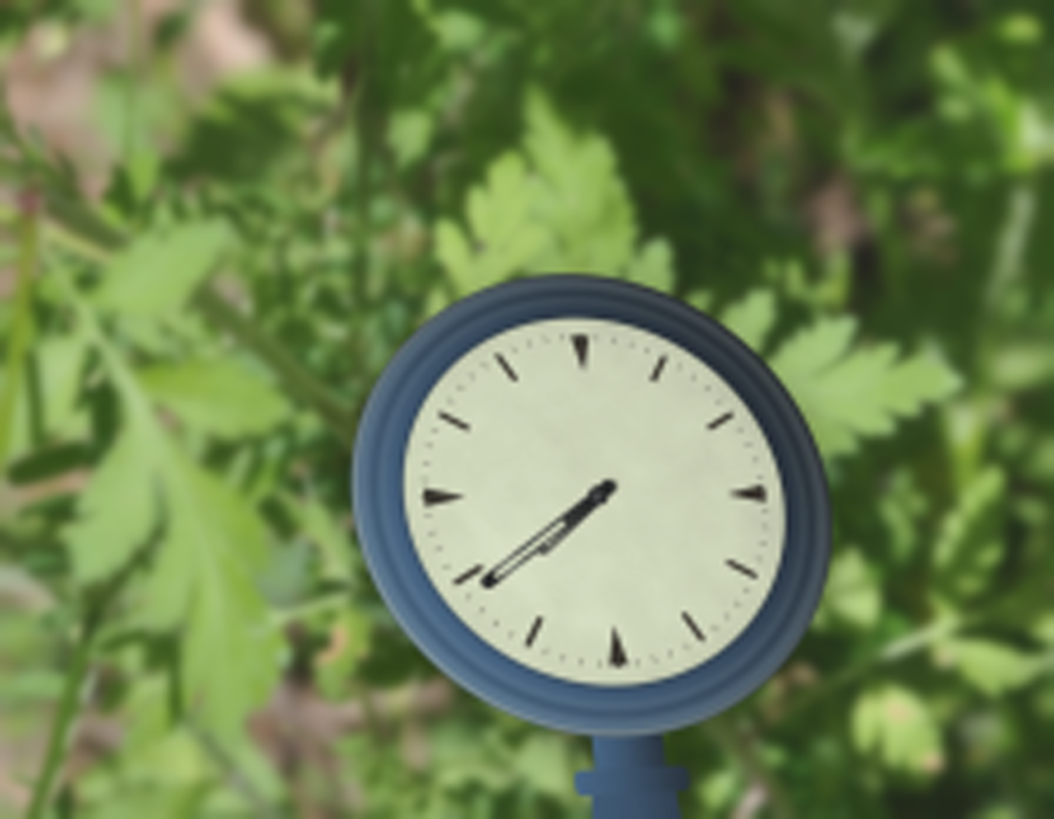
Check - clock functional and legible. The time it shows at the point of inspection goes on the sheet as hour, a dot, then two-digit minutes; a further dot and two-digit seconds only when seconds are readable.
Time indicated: 7.39
